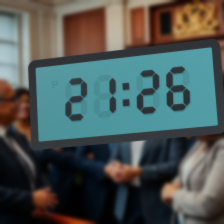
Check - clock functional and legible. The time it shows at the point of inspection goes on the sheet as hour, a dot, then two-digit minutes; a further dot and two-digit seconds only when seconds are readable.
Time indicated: 21.26
